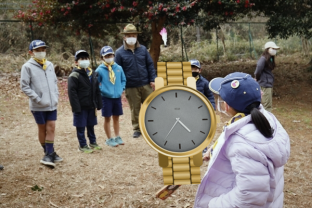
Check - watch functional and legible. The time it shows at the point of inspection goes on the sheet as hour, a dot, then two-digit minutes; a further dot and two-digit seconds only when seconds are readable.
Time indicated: 4.36
